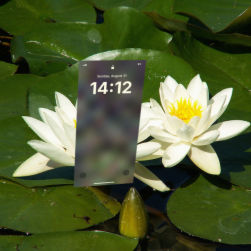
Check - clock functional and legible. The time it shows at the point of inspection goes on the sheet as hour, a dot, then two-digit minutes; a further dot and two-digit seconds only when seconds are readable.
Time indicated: 14.12
